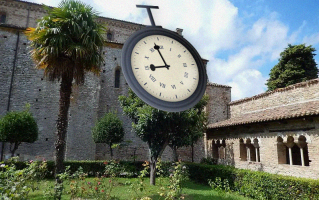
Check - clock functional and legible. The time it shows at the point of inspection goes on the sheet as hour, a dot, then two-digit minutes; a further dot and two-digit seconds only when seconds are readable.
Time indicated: 8.58
